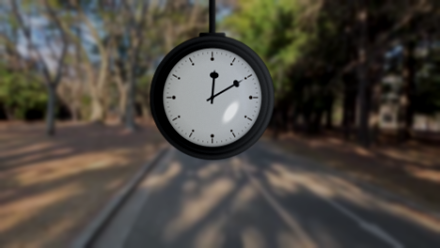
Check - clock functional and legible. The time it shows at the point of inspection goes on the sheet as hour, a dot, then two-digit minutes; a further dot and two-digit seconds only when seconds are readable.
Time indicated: 12.10
